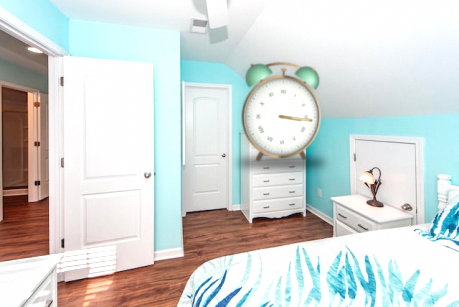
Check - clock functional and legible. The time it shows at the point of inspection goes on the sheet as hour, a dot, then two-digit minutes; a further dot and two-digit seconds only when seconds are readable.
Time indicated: 3.16
